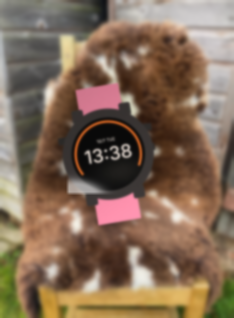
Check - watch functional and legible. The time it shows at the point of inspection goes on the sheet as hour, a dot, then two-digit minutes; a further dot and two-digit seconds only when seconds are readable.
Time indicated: 13.38
